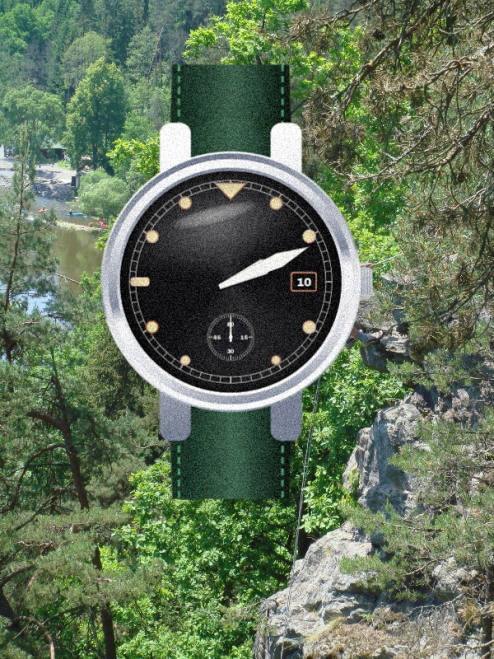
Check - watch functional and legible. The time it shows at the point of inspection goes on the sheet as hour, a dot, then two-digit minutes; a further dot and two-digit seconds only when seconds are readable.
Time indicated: 2.11
